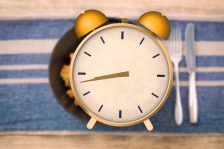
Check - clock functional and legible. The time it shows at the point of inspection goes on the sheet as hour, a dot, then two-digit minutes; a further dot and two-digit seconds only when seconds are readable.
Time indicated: 8.43
